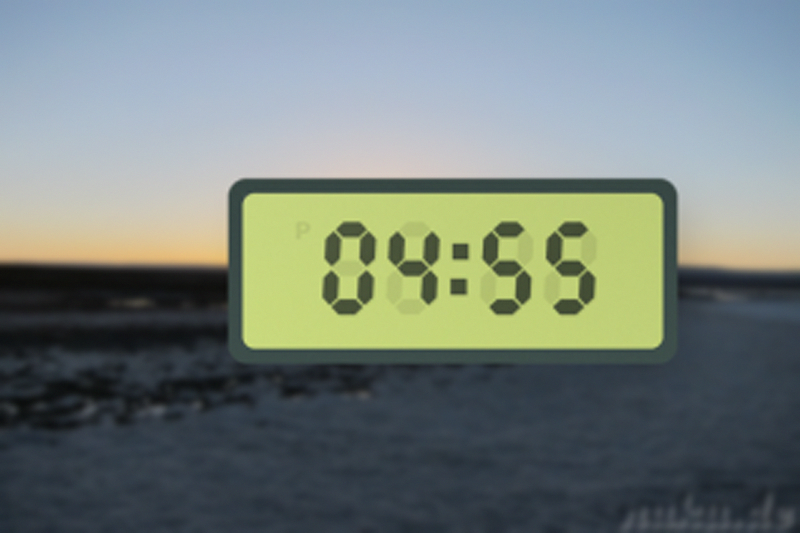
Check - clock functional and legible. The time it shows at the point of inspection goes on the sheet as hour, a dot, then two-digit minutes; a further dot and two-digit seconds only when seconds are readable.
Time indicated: 4.55
